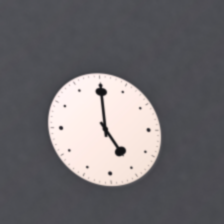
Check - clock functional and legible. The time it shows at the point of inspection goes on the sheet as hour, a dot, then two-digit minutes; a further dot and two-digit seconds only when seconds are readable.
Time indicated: 5.00
